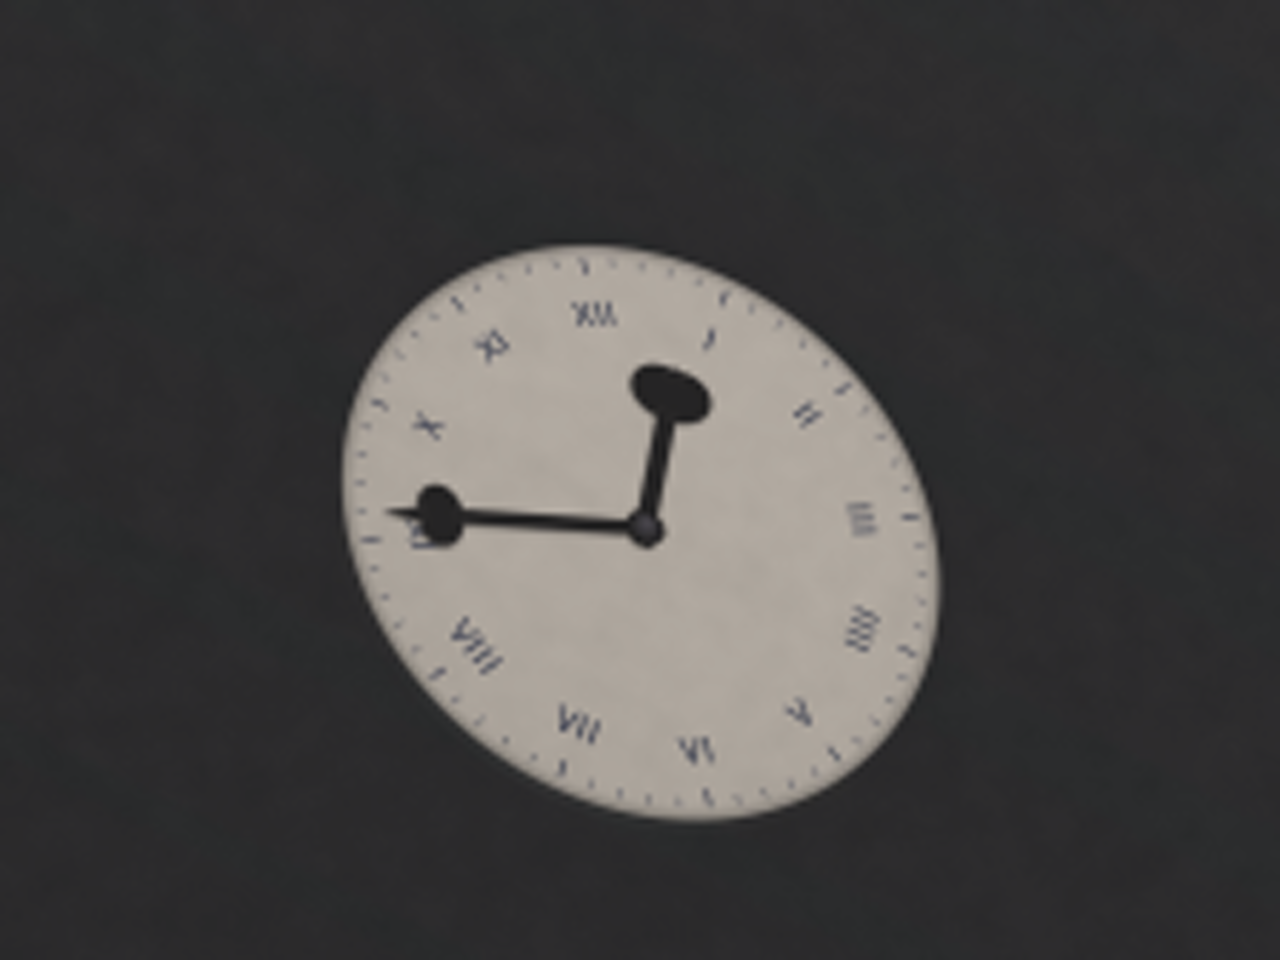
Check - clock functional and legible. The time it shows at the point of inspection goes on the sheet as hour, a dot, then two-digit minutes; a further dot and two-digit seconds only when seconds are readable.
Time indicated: 12.46
